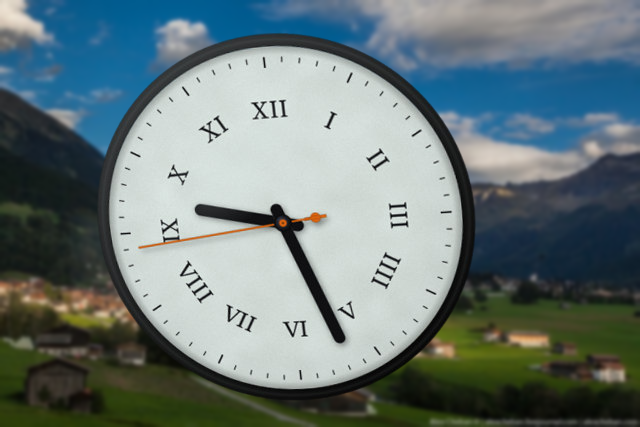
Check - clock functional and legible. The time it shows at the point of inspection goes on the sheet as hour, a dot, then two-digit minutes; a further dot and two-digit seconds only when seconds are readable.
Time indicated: 9.26.44
